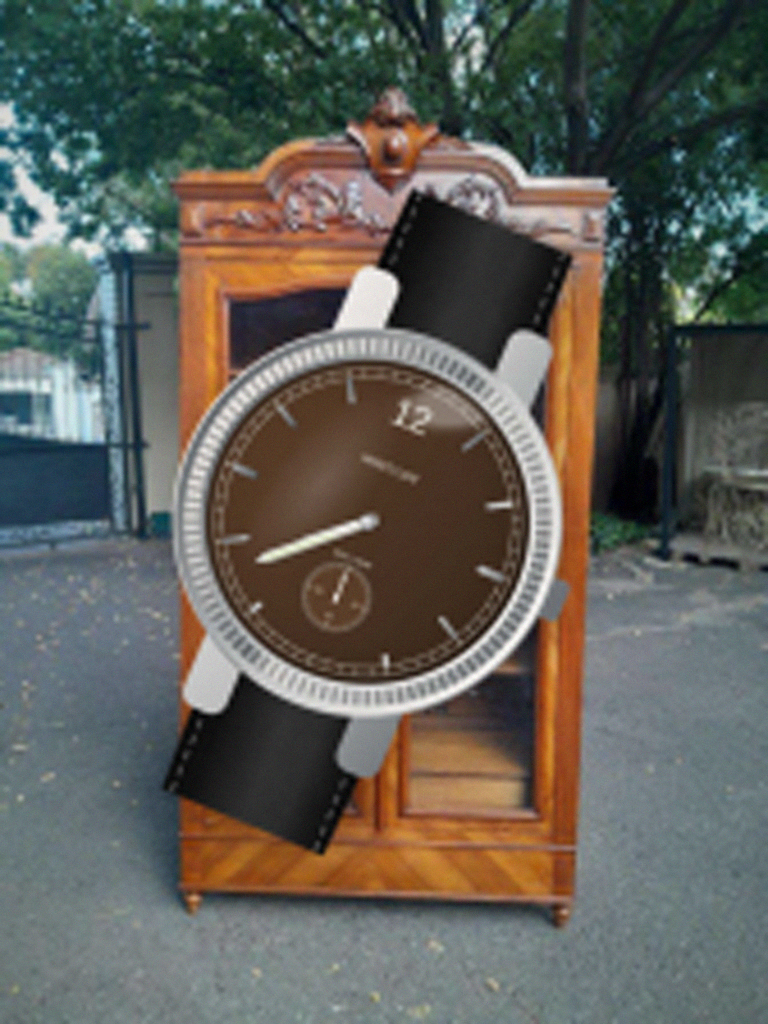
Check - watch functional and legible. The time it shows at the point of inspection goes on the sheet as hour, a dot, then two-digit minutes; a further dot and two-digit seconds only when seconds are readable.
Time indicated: 7.38
